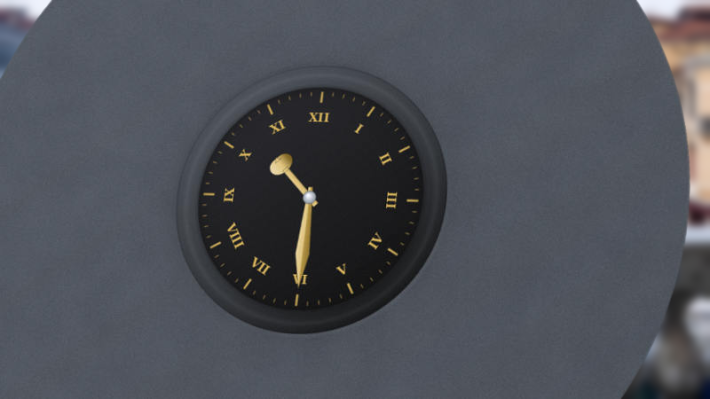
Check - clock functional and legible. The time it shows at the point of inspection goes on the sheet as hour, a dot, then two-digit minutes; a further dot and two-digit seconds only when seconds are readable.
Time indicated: 10.30
